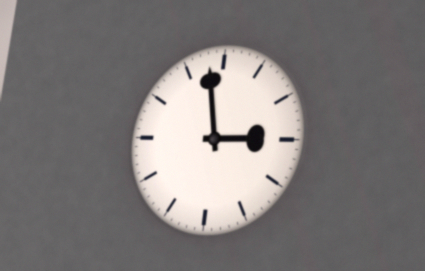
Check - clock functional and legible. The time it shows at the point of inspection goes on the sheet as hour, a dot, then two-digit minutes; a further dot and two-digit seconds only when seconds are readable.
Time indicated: 2.58
